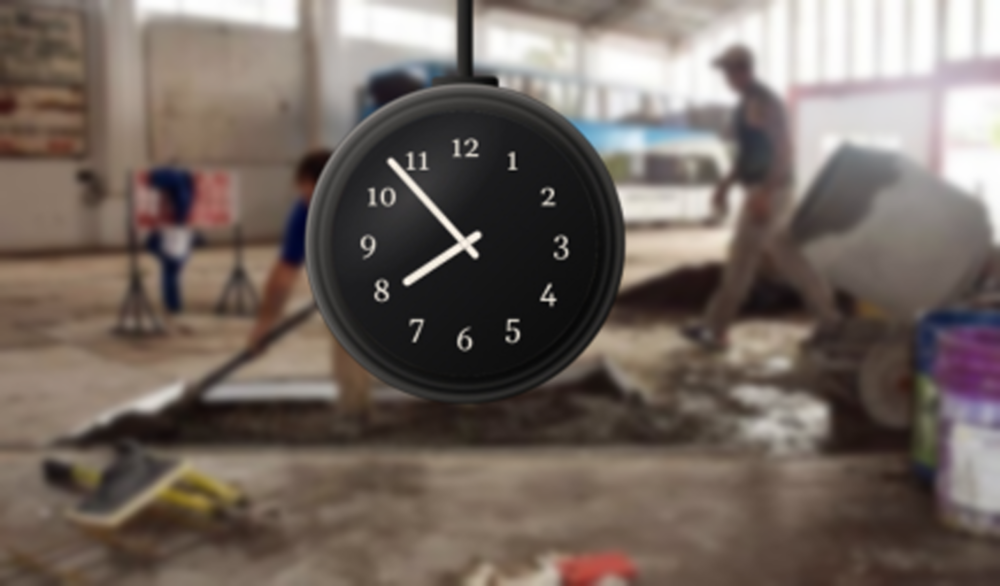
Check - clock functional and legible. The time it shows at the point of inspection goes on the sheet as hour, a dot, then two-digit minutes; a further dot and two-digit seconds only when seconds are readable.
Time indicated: 7.53
